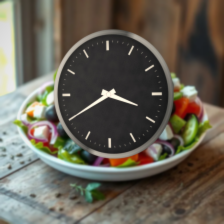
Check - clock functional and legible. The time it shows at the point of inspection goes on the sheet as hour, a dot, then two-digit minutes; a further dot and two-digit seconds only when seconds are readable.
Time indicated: 3.40
